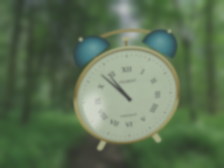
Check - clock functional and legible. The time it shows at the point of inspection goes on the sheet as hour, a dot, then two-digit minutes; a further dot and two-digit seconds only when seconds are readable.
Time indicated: 10.53
